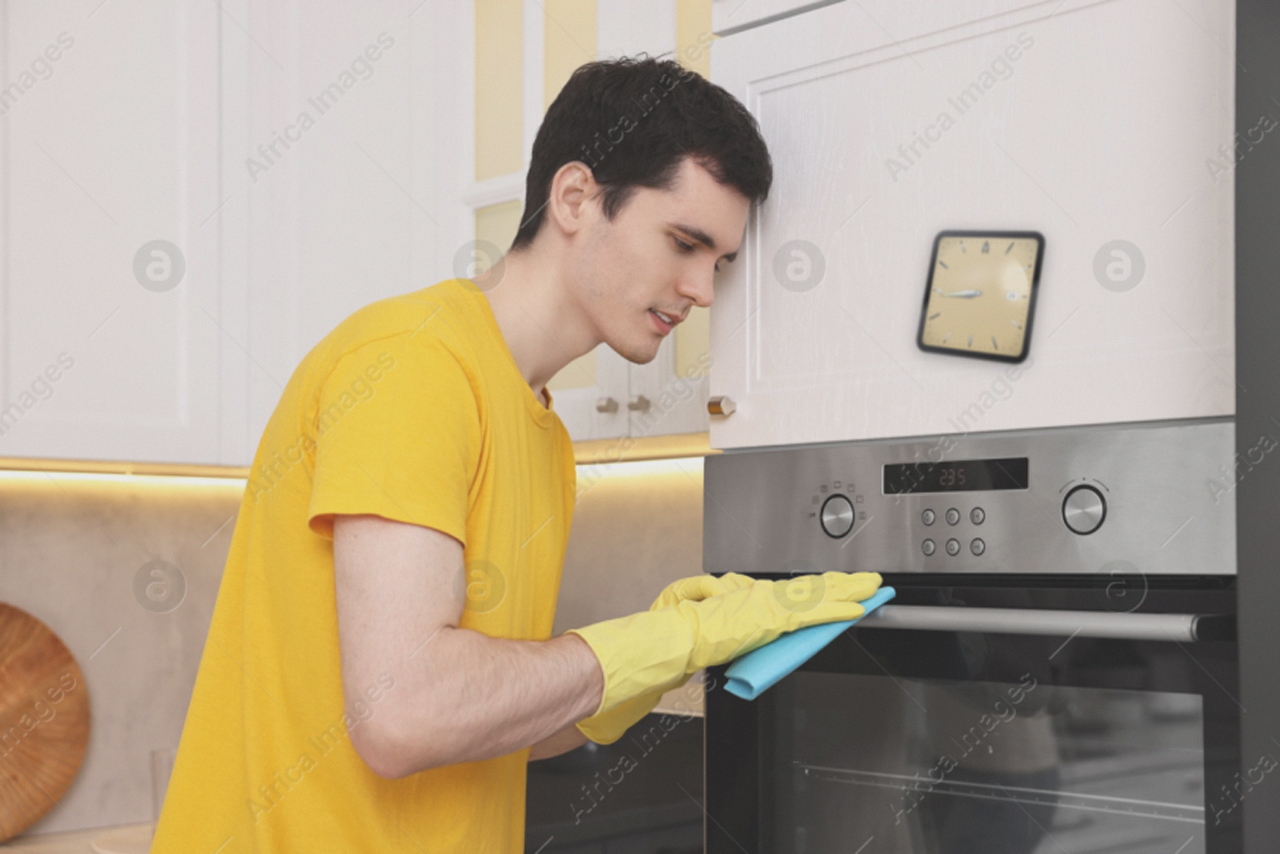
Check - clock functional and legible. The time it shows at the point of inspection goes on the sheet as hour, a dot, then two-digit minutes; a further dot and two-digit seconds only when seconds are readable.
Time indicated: 8.44
